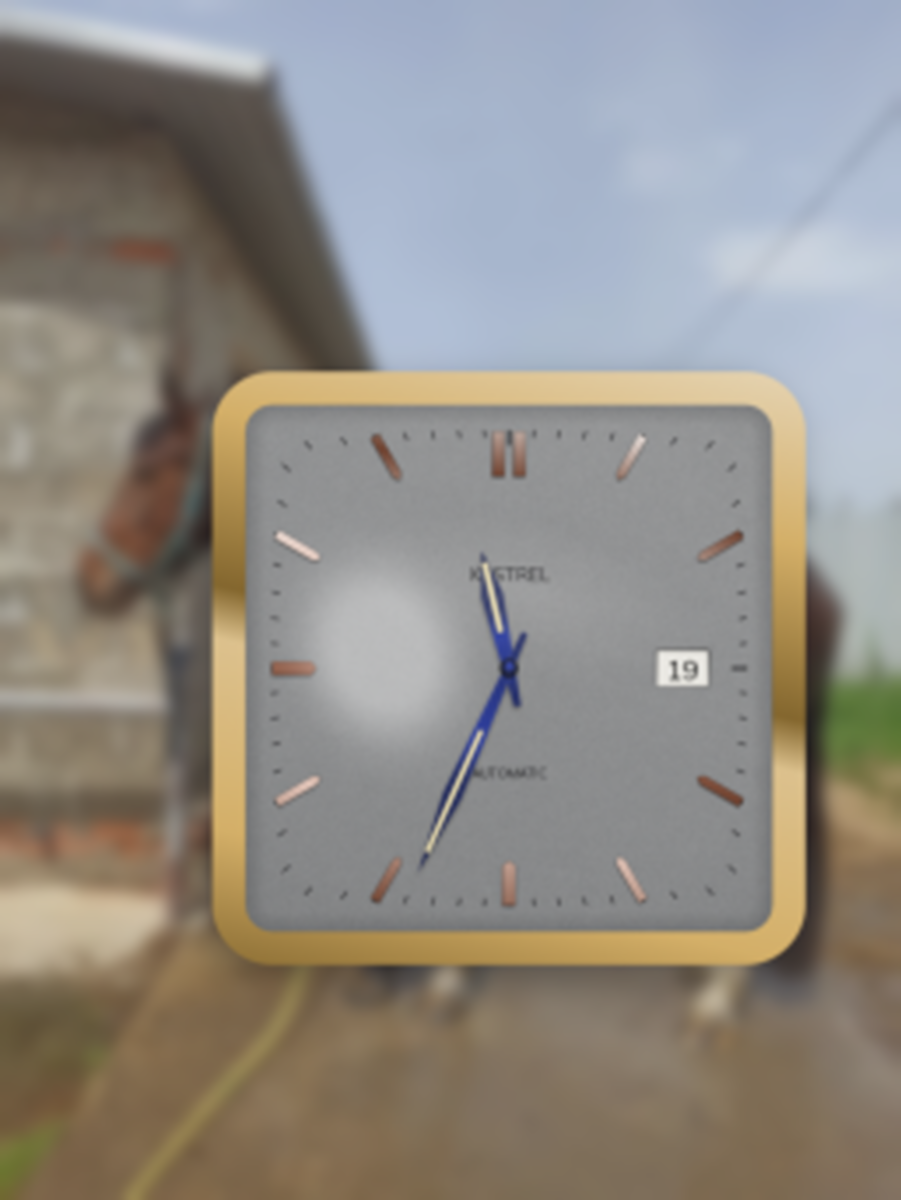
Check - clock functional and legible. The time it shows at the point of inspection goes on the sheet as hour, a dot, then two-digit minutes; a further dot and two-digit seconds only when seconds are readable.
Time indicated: 11.34
